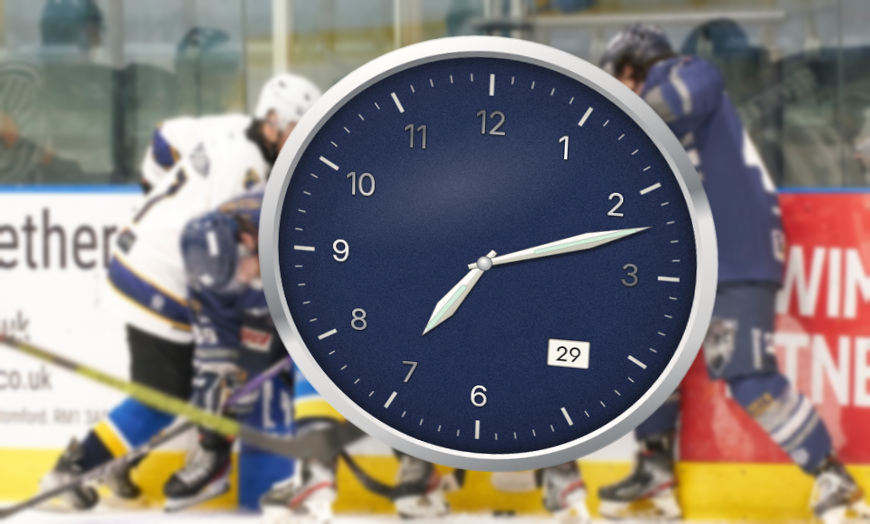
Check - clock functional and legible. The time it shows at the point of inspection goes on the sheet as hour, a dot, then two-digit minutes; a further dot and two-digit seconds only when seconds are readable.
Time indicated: 7.12
